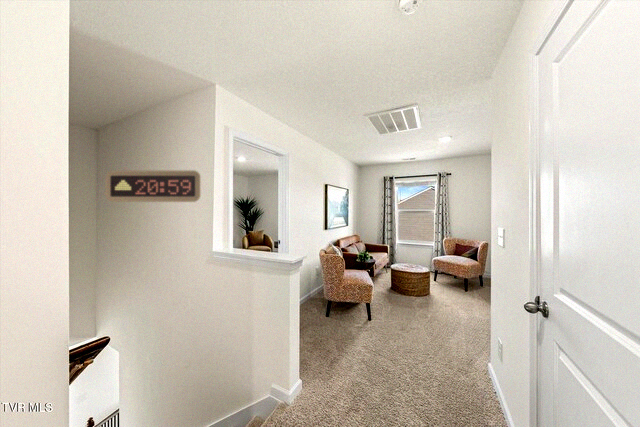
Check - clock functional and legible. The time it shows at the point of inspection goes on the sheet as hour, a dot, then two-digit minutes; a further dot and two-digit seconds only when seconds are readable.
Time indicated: 20.59
